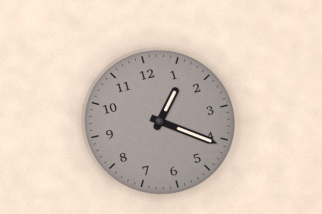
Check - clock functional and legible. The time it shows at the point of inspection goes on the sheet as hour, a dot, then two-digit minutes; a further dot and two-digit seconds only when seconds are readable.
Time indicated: 1.21
